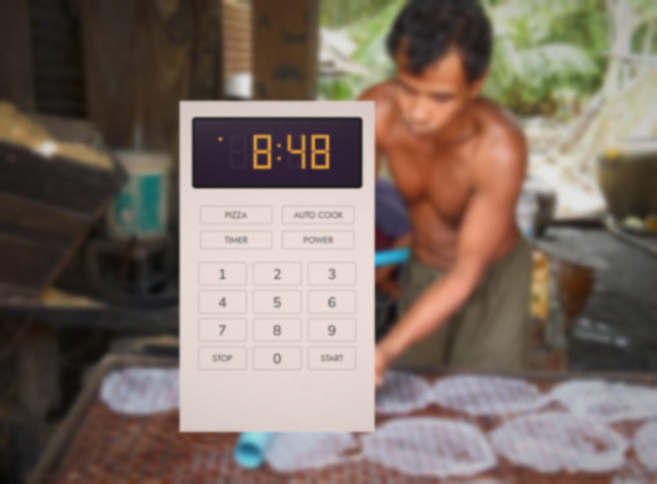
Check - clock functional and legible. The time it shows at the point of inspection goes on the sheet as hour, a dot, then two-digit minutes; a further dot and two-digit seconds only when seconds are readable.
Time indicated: 8.48
